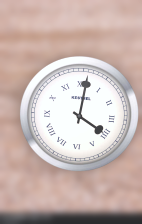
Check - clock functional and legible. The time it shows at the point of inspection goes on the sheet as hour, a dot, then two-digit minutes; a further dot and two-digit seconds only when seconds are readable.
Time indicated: 4.01
